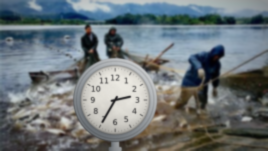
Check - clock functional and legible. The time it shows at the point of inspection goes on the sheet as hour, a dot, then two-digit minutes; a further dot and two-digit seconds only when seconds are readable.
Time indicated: 2.35
